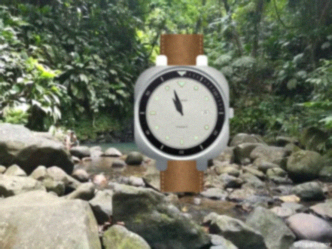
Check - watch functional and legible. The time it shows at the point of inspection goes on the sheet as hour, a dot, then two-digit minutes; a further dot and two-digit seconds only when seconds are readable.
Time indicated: 10.57
